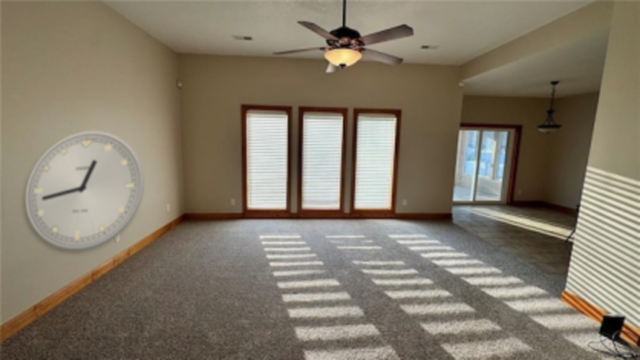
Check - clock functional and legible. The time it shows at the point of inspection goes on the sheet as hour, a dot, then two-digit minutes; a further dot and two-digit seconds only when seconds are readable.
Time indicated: 12.43
